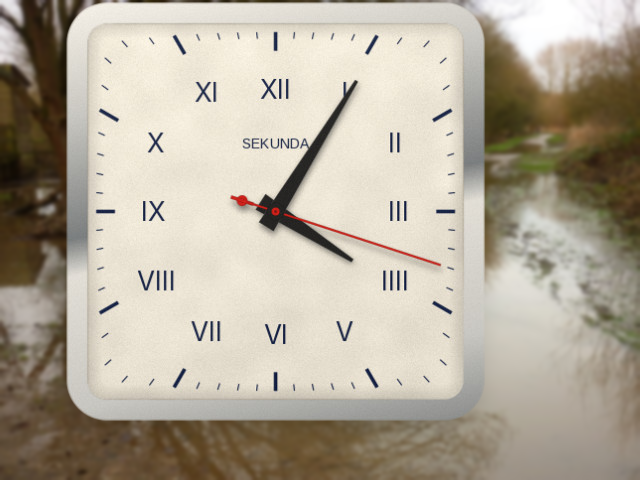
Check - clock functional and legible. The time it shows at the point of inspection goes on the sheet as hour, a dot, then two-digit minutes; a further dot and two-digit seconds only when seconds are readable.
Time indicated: 4.05.18
